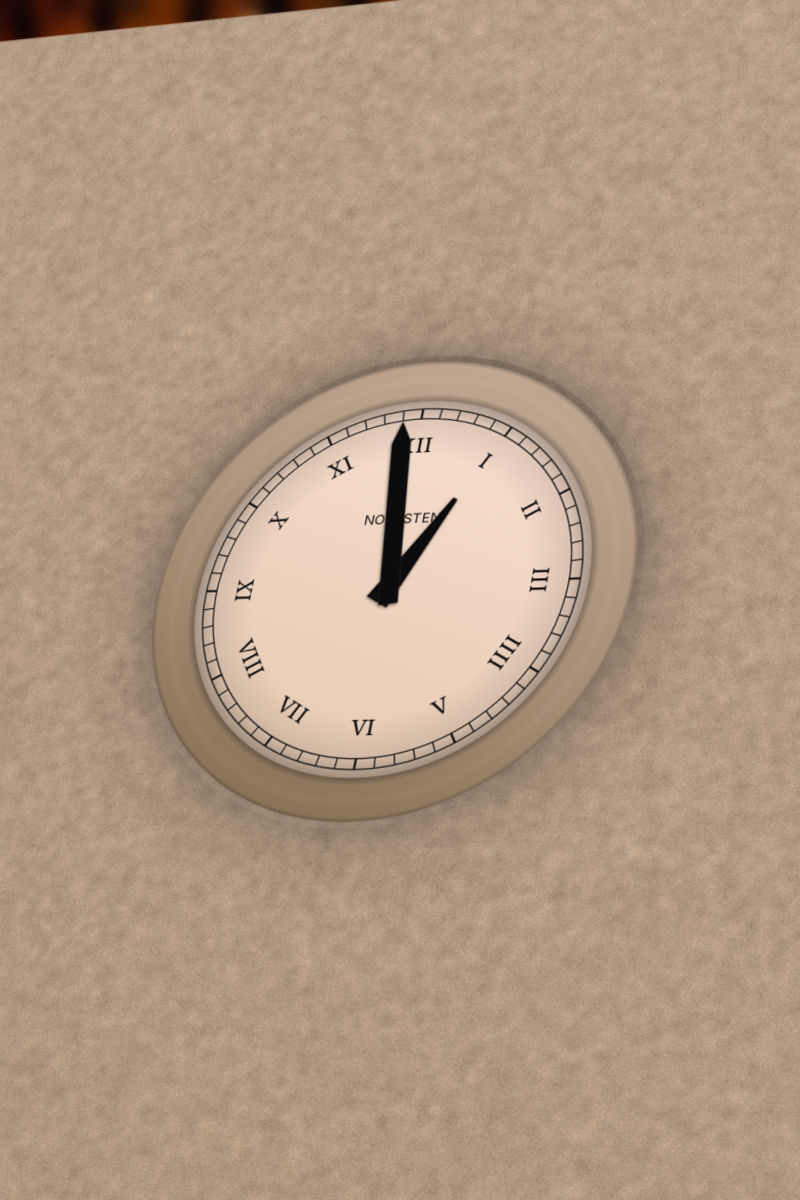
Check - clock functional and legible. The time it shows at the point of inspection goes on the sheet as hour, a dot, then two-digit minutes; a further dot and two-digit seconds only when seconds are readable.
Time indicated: 12.59
